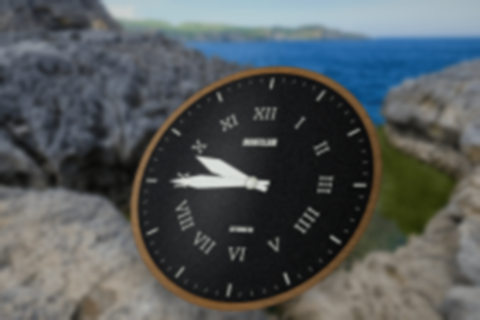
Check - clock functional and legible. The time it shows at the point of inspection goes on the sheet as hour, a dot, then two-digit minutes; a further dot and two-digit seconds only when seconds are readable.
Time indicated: 9.45
